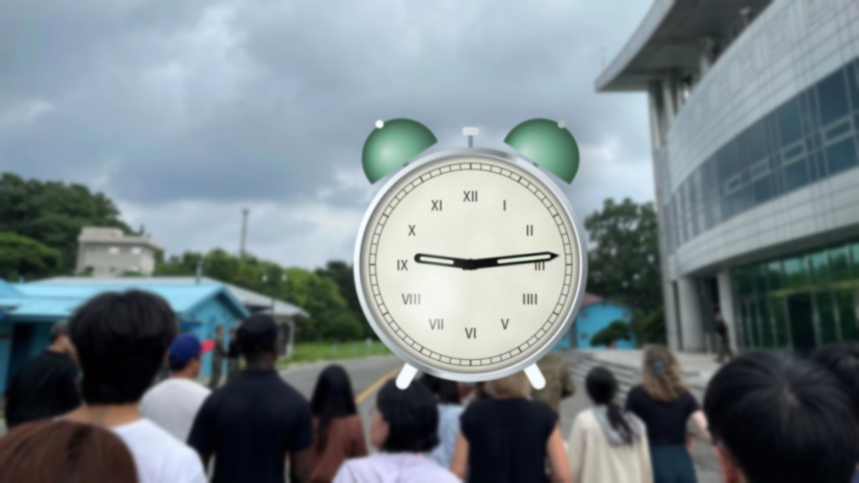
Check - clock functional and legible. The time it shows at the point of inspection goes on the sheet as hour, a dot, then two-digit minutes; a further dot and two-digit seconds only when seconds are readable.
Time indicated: 9.14
